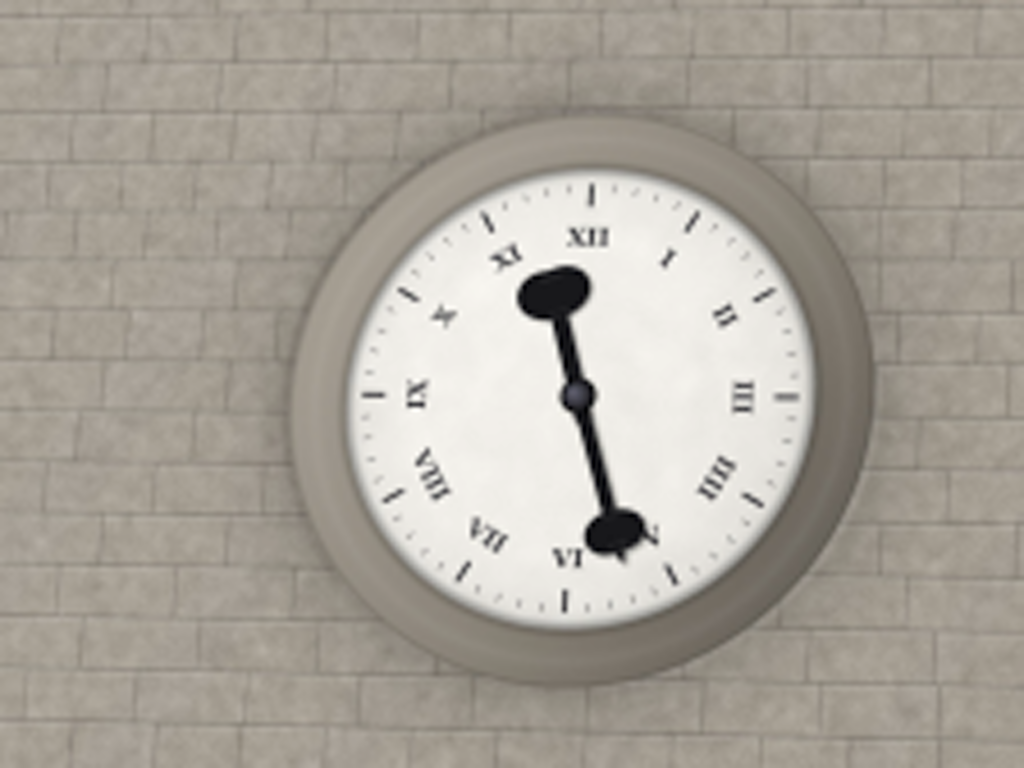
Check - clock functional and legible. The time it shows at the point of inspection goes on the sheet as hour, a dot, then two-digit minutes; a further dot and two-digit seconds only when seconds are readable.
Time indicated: 11.27
